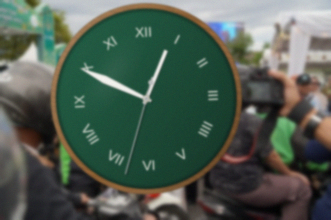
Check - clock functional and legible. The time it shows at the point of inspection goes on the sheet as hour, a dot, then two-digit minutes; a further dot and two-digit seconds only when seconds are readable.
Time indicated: 12.49.33
